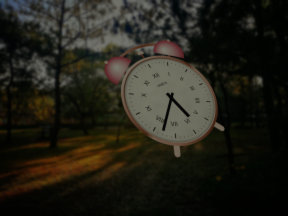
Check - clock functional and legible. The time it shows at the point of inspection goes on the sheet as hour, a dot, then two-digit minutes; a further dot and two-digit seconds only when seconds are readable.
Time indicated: 5.38
